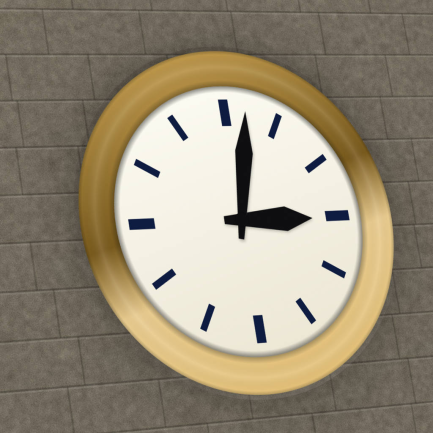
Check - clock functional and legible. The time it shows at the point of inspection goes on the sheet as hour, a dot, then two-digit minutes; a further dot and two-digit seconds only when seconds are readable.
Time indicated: 3.02
